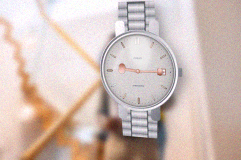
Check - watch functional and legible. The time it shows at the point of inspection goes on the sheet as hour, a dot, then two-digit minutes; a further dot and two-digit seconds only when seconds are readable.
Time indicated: 9.15
